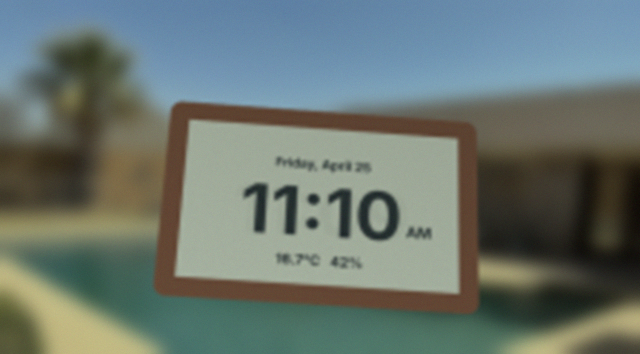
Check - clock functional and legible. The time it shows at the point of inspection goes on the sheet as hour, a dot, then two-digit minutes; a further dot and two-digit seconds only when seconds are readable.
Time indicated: 11.10
